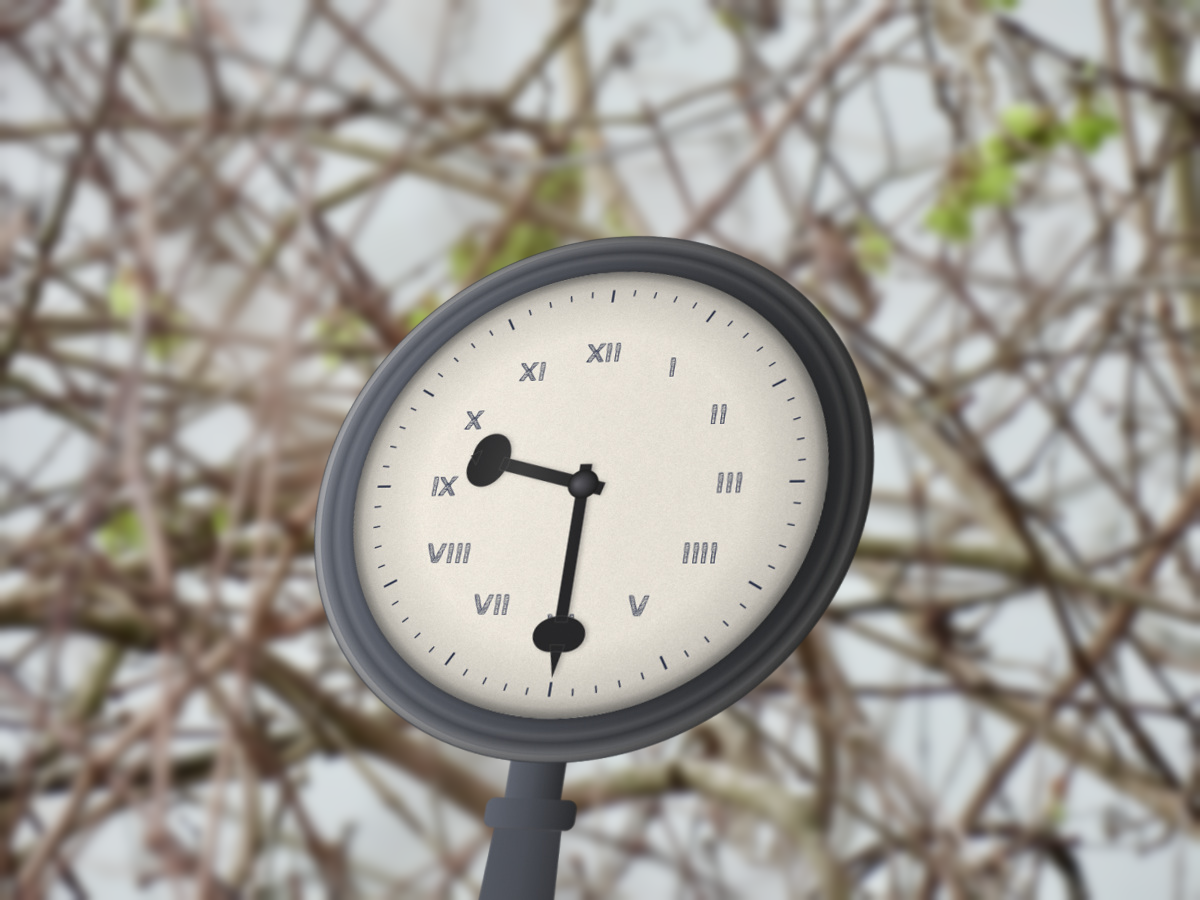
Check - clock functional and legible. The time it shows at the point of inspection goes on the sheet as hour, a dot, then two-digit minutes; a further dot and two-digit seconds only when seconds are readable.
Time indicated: 9.30
